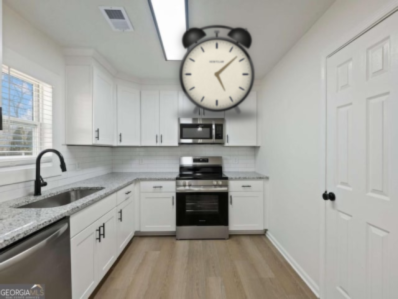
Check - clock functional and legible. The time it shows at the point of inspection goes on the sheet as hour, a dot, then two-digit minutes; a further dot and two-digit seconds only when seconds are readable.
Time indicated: 5.08
